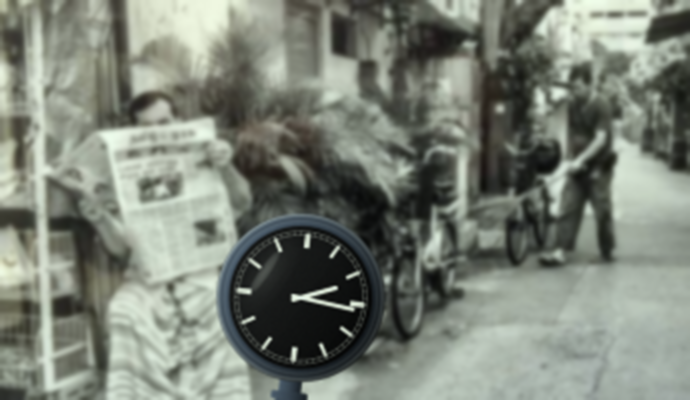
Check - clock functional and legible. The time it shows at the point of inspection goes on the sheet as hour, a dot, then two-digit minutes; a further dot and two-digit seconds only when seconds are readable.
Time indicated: 2.16
